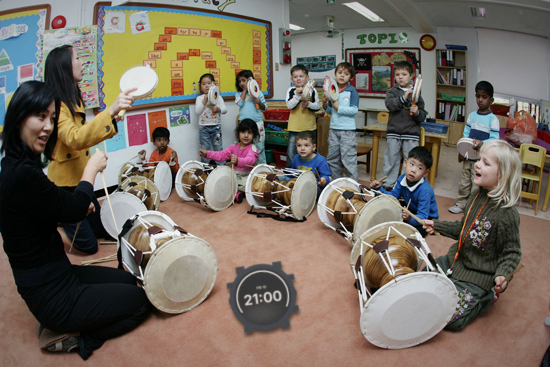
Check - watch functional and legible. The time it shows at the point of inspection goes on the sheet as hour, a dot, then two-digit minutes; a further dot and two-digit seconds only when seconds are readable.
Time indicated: 21.00
